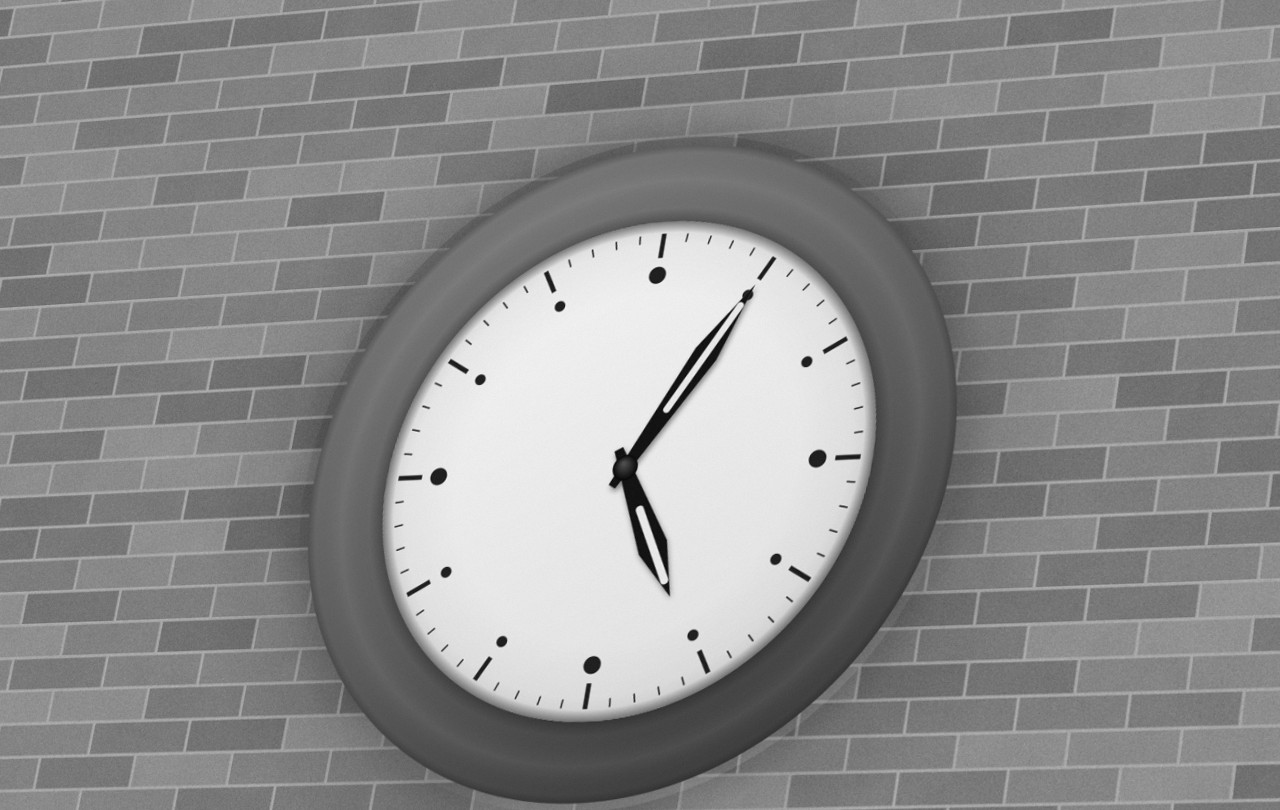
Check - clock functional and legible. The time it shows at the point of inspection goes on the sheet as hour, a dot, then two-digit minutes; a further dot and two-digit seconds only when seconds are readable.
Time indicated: 5.05
